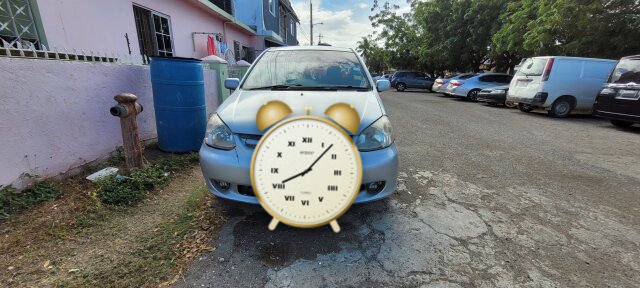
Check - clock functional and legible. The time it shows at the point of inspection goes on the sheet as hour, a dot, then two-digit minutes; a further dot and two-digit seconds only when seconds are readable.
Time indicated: 8.07
